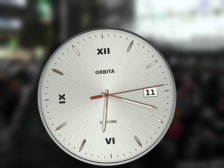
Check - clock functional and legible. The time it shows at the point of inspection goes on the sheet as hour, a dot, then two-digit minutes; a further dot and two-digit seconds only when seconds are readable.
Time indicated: 6.18.14
